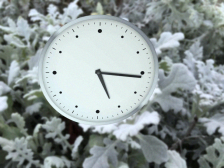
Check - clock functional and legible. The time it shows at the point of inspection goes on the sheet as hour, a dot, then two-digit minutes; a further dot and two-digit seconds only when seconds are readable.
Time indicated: 5.16
